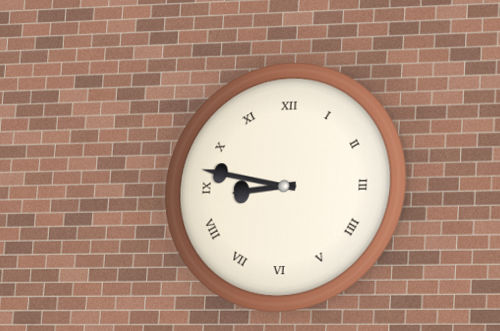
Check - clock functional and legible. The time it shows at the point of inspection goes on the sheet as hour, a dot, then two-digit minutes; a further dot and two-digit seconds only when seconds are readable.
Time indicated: 8.47
